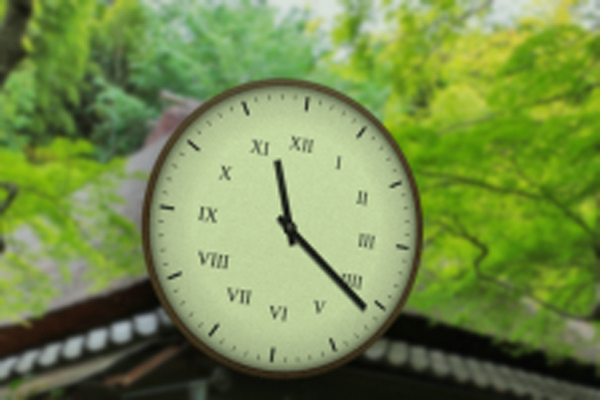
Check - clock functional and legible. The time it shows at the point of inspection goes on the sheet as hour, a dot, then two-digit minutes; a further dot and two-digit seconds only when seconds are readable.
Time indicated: 11.21
